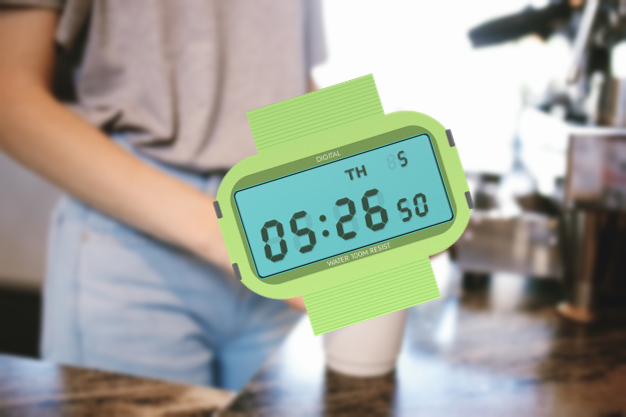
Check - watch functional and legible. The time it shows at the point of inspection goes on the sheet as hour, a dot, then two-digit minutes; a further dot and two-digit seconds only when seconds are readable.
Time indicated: 5.26.50
